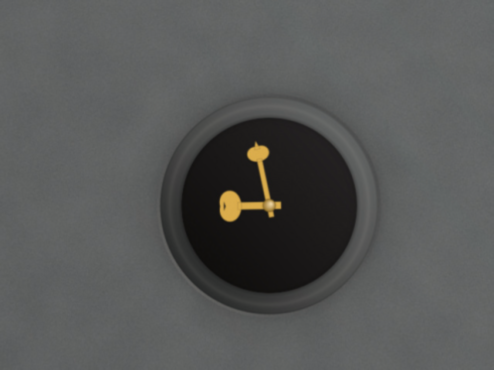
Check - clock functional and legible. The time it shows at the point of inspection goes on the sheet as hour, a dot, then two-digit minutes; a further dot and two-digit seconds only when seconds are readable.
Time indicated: 8.58
